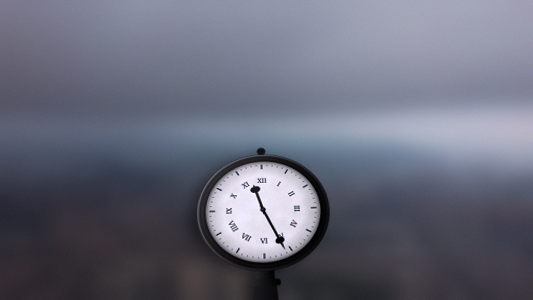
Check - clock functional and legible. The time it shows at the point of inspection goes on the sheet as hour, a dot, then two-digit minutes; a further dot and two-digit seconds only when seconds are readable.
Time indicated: 11.26
